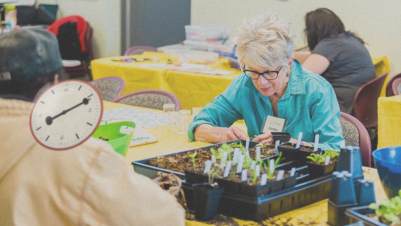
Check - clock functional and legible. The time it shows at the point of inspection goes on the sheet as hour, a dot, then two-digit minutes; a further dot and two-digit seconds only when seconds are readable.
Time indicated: 8.11
